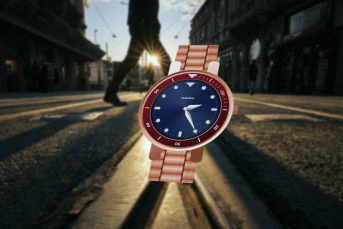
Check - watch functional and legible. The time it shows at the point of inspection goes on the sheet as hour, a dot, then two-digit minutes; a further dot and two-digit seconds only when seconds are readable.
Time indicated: 2.25
